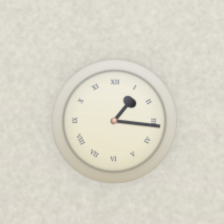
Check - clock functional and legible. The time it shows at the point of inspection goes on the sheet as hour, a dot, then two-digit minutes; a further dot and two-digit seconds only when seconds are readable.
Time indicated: 1.16
